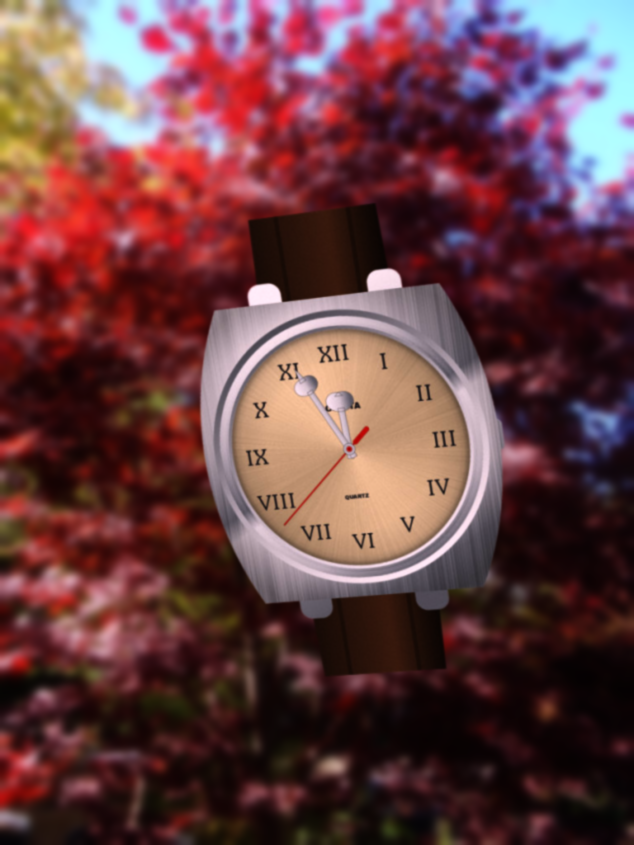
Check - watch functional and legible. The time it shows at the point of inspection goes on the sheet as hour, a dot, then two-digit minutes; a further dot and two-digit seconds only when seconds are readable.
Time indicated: 11.55.38
